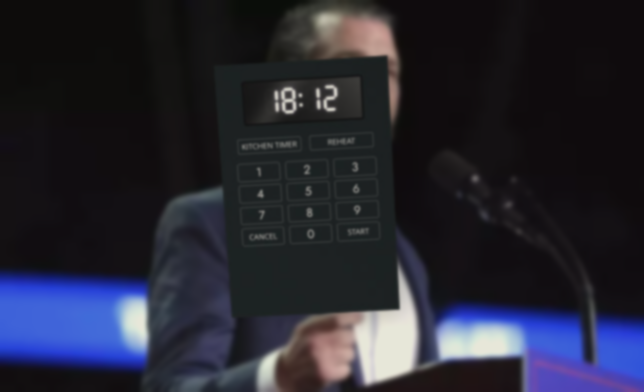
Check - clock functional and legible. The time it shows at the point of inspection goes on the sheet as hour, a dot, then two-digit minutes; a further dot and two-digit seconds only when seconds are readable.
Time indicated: 18.12
